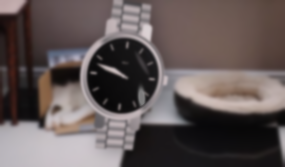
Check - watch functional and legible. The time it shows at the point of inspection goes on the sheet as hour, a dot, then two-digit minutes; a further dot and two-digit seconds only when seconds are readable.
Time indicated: 9.48
